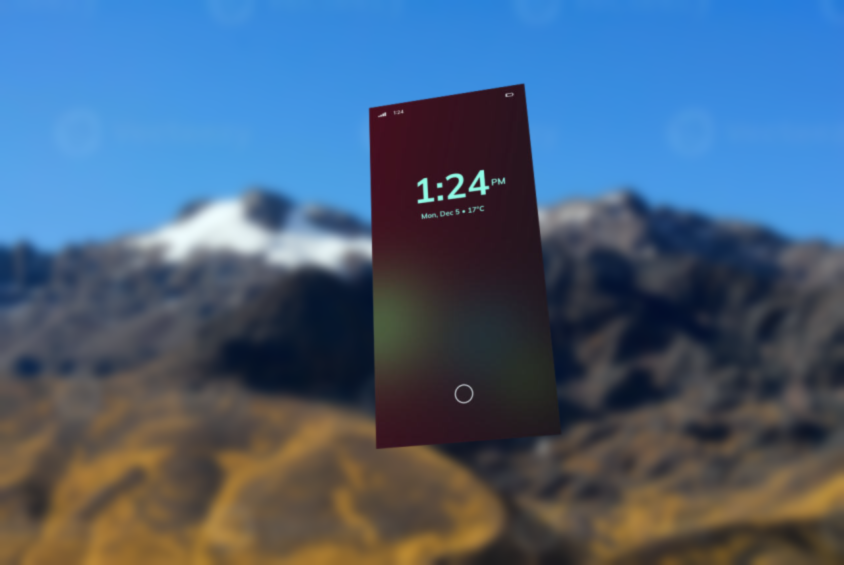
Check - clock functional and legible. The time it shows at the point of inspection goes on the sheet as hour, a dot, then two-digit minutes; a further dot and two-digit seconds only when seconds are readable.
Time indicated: 1.24
